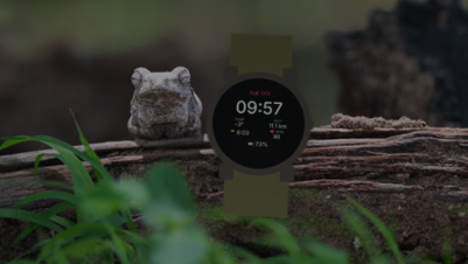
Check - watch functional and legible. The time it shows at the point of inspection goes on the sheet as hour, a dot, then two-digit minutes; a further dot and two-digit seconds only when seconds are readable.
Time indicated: 9.57
